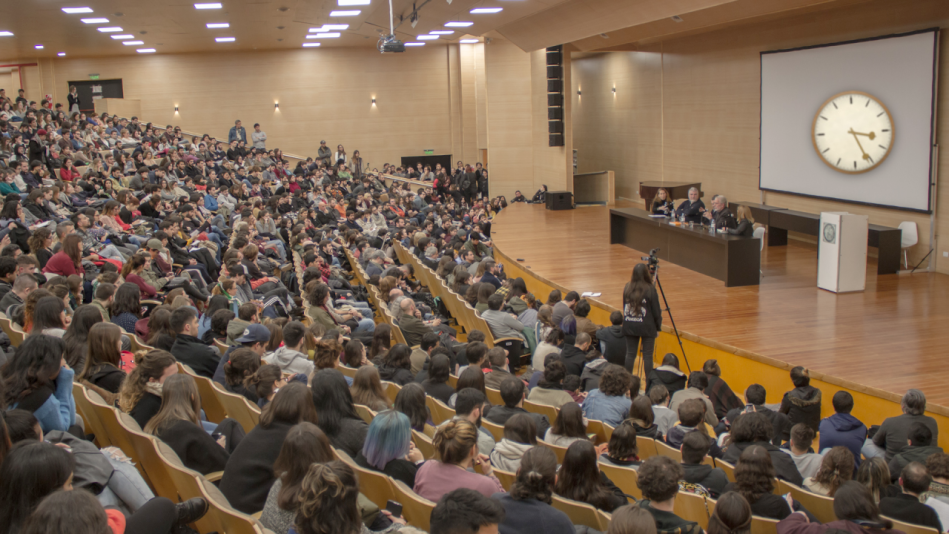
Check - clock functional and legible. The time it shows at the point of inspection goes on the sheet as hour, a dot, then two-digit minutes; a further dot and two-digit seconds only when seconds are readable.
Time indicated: 3.26
